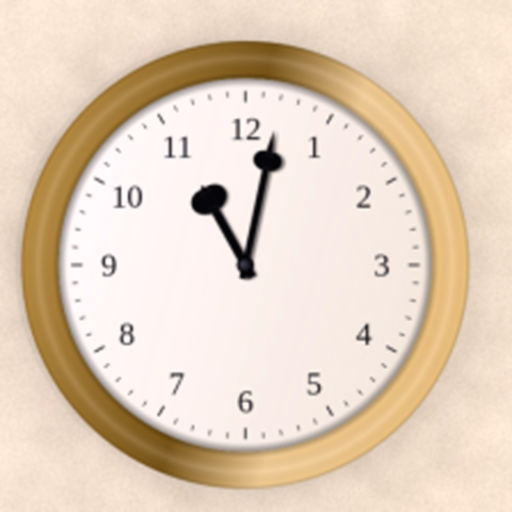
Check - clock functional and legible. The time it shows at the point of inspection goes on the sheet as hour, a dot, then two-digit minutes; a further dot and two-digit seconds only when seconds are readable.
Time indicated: 11.02
